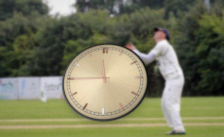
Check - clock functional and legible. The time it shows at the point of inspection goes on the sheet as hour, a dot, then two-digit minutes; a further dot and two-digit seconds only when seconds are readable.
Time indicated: 11.45
